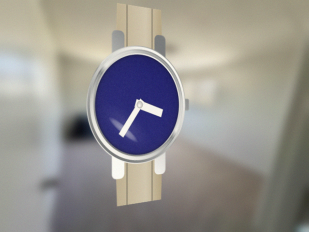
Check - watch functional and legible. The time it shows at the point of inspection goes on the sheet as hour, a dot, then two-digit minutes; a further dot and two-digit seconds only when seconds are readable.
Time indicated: 3.36
